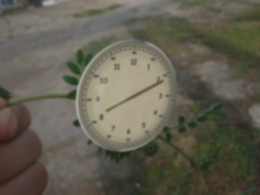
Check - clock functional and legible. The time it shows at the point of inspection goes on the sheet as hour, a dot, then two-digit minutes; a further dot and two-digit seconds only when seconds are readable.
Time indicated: 8.11
